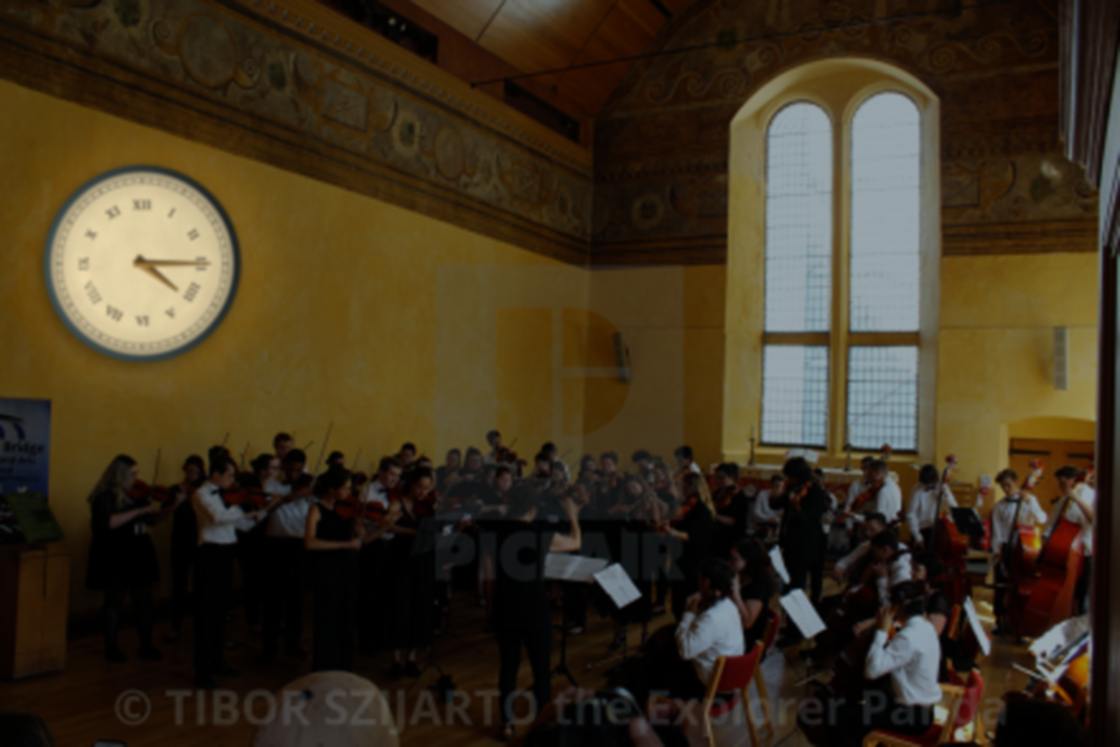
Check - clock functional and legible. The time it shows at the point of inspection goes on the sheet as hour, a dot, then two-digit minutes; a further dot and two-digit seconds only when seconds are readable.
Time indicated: 4.15
